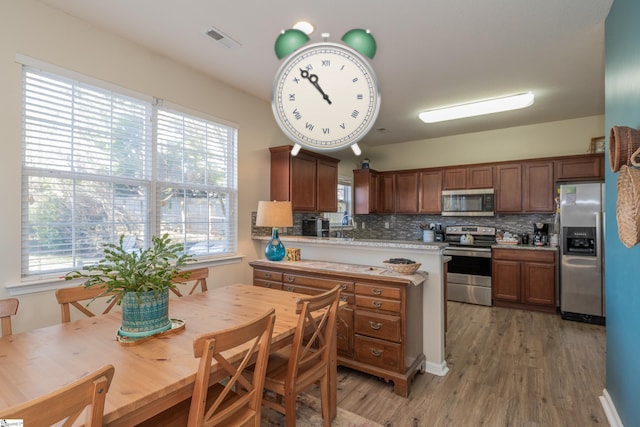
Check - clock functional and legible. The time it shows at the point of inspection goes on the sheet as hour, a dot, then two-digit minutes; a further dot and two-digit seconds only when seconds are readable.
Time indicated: 10.53
